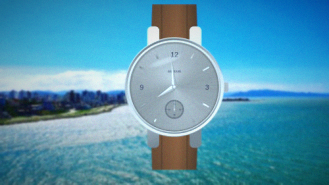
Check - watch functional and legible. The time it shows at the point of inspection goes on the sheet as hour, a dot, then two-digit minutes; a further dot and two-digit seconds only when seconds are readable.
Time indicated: 7.59
